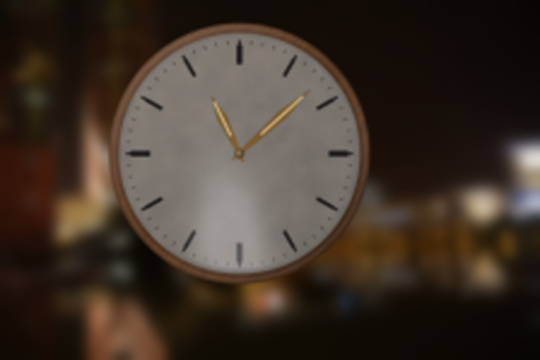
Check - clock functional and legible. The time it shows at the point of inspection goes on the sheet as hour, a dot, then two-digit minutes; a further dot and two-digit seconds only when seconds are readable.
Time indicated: 11.08
